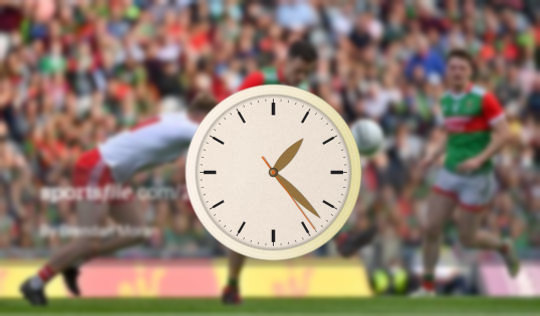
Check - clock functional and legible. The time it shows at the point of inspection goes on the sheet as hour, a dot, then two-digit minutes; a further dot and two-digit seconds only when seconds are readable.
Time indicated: 1.22.24
